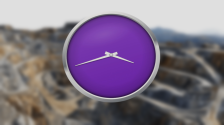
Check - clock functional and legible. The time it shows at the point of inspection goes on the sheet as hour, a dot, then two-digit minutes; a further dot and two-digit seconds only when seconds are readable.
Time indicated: 3.42
